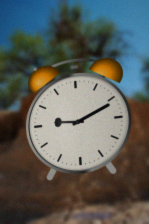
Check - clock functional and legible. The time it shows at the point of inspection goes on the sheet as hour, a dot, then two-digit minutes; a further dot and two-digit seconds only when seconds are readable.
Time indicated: 9.11
